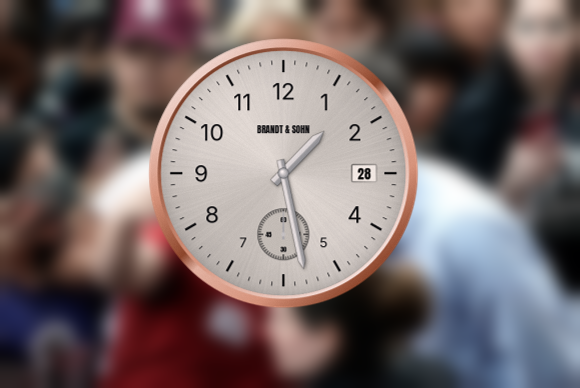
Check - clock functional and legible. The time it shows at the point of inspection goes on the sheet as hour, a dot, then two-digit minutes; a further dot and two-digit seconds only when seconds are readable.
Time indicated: 1.28
